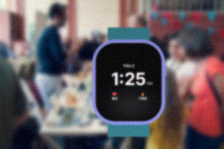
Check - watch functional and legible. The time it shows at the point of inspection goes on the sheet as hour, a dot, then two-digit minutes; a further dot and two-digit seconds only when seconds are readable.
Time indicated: 1.25
